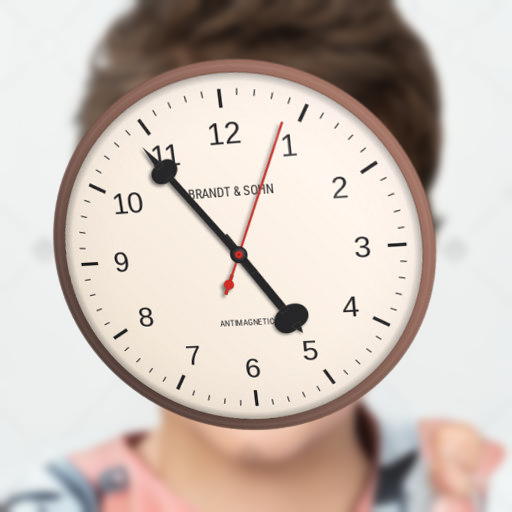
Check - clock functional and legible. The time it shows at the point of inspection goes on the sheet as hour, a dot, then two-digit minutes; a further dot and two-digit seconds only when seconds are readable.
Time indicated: 4.54.04
